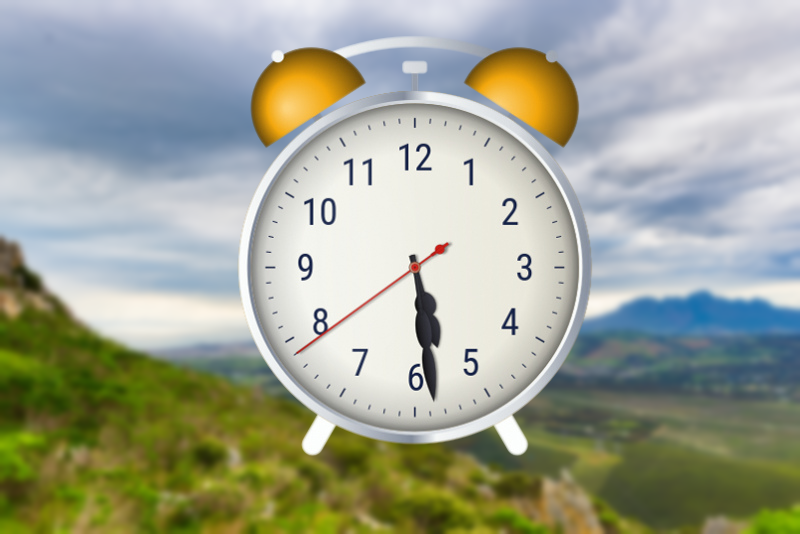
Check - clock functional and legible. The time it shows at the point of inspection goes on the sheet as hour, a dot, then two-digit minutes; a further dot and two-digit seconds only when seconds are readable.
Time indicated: 5.28.39
